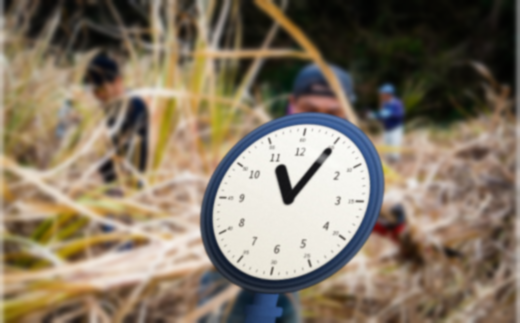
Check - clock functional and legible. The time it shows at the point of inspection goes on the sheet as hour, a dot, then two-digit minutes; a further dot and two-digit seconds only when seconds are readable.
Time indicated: 11.05
